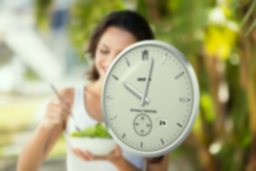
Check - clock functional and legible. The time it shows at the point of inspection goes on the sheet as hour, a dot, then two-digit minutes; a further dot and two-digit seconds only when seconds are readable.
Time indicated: 10.02
